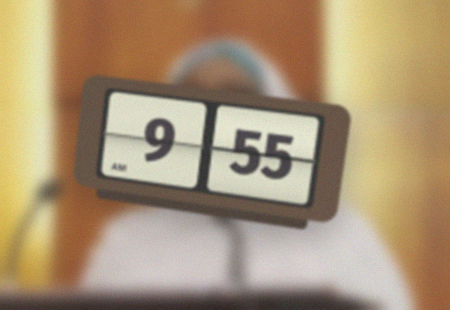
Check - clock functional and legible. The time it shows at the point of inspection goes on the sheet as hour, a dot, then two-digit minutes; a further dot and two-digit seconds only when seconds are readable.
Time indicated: 9.55
